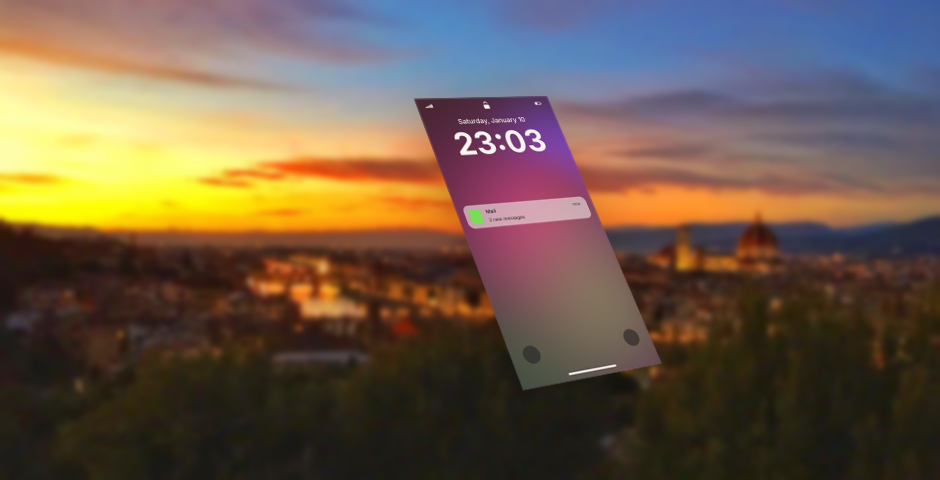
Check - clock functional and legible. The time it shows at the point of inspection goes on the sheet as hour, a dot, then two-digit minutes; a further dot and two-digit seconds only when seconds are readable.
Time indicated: 23.03
